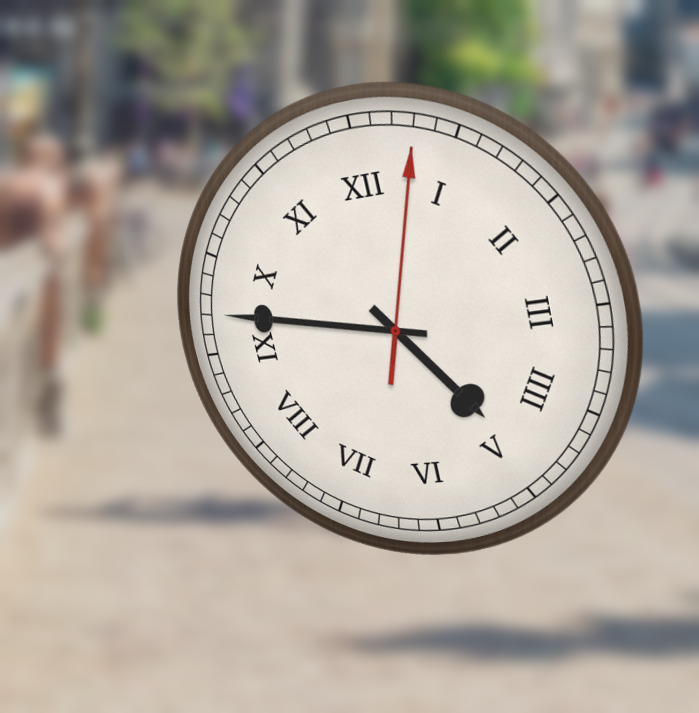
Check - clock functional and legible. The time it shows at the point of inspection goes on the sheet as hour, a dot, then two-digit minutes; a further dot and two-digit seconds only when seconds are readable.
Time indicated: 4.47.03
